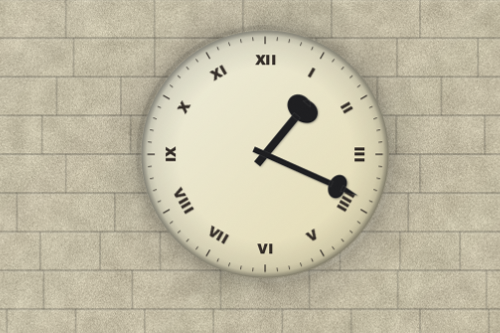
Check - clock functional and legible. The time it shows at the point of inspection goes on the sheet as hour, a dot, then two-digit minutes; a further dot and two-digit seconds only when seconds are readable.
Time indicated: 1.19
